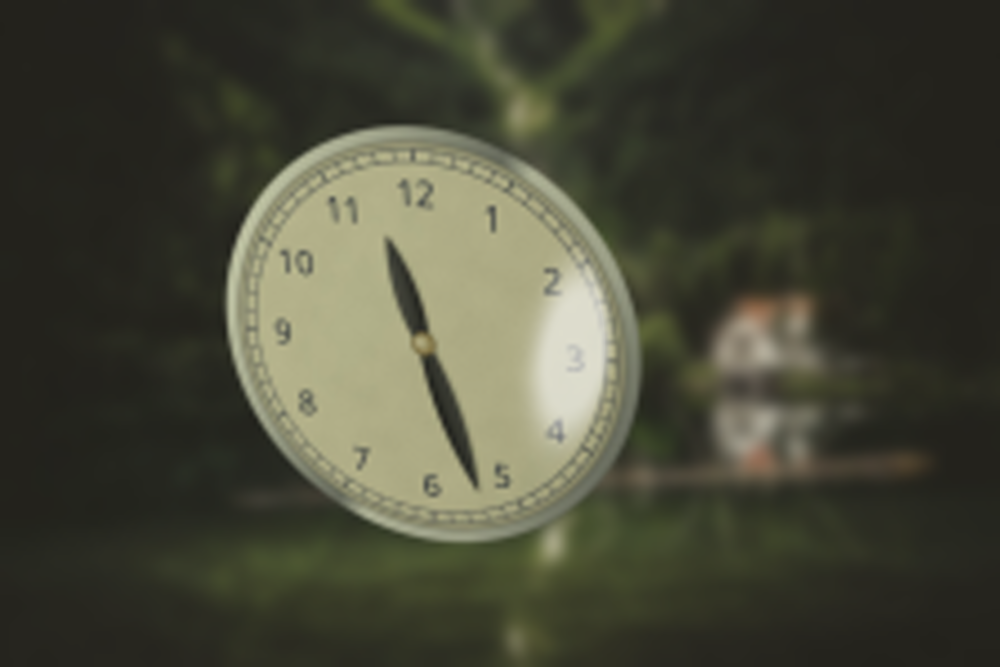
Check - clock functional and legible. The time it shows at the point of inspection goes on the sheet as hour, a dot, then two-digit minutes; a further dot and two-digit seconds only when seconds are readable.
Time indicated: 11.27
